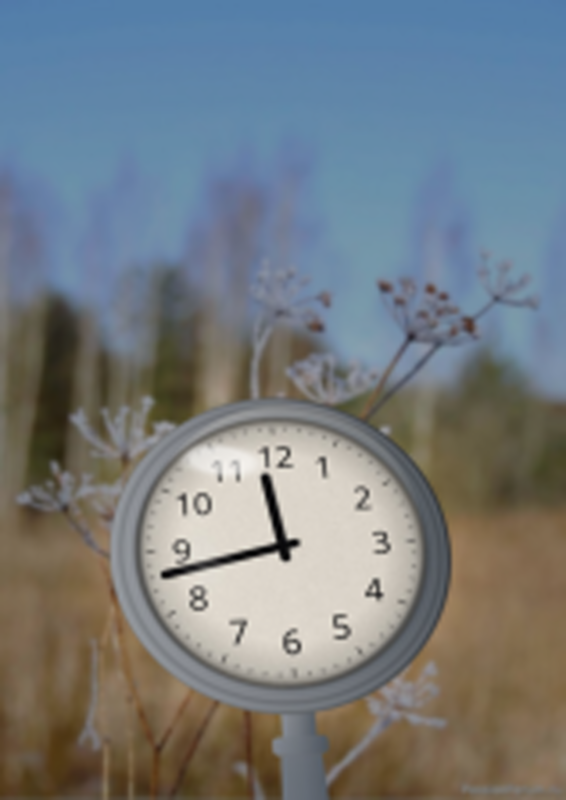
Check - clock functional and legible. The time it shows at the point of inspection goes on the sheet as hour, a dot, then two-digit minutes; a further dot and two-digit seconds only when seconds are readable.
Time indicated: 11.43
